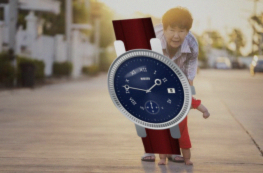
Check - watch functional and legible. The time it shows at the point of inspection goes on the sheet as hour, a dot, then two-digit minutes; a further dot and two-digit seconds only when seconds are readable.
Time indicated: 1.47
